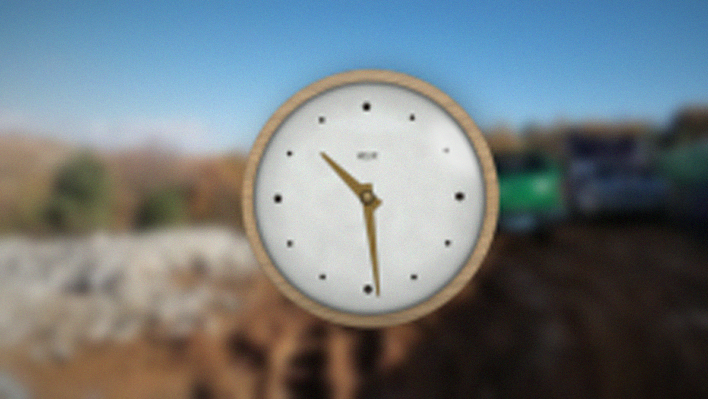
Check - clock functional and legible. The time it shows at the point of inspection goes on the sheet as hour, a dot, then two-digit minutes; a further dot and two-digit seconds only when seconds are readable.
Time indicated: 10.29
